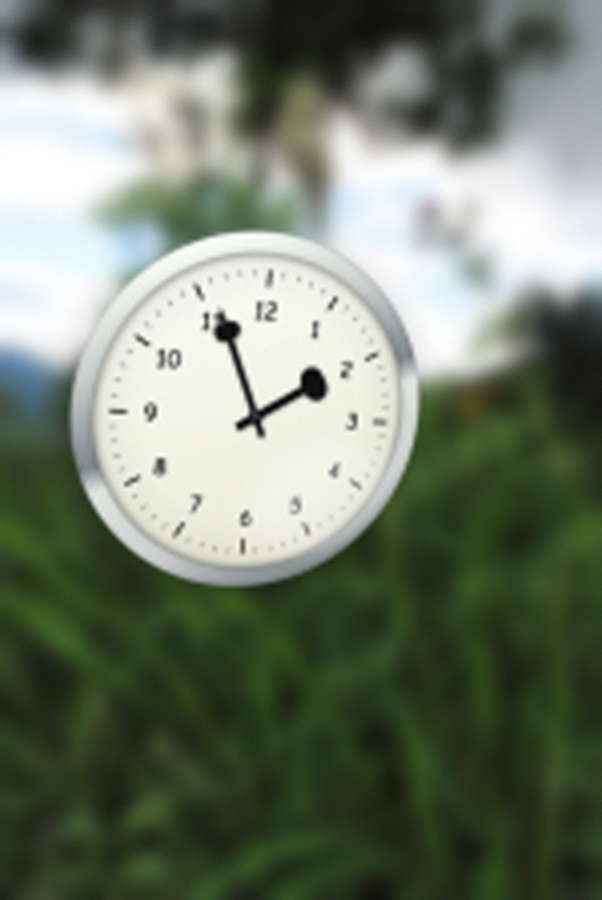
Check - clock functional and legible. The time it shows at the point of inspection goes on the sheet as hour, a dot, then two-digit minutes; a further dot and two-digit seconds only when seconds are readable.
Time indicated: 1.56
